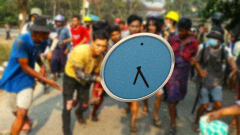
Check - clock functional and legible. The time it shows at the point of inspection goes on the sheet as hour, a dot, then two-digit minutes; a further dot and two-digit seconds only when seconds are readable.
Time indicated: 6.25
